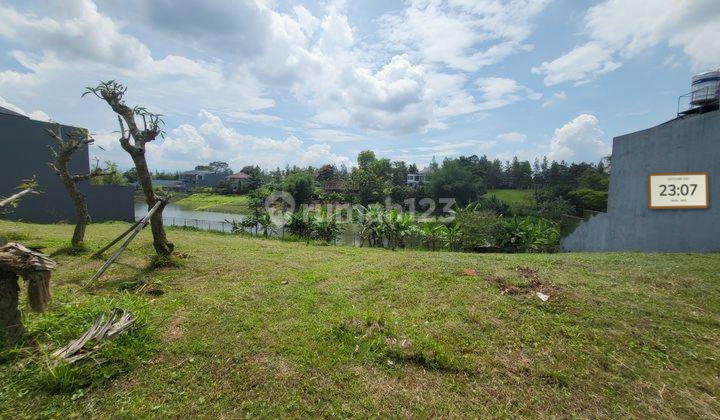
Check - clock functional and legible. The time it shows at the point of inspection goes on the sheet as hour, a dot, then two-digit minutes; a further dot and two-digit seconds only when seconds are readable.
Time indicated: 23.07
